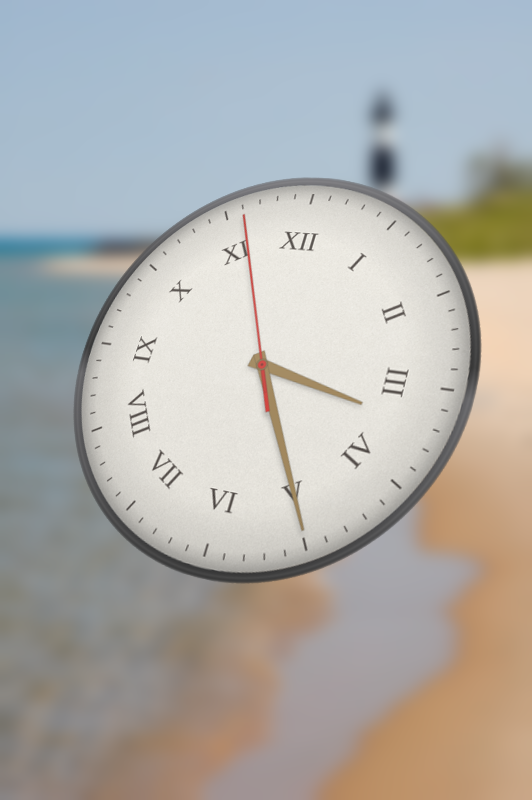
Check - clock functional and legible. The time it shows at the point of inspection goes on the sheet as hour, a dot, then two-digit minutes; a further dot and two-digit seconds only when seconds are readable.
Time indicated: 3.24.56
